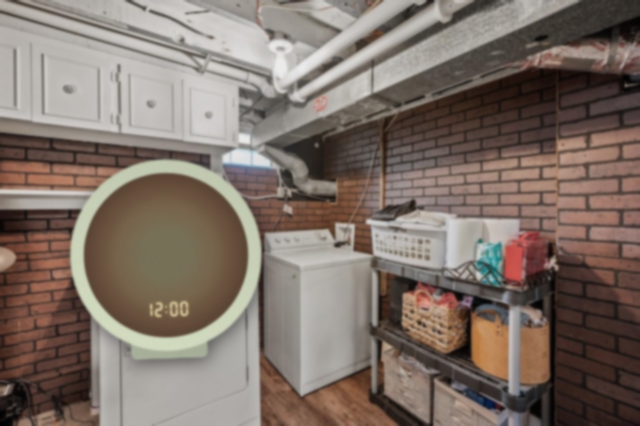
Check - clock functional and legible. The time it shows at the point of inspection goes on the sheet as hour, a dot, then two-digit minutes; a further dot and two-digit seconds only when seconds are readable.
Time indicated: 12.00
